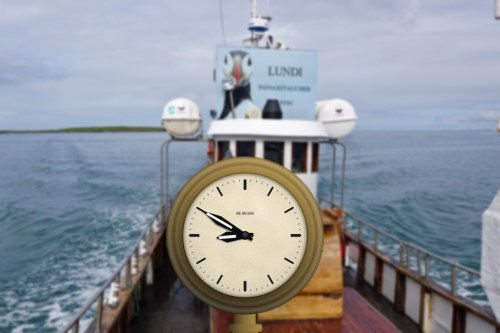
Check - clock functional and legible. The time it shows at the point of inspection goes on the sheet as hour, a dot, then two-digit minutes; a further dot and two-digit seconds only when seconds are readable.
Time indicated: 8.50
